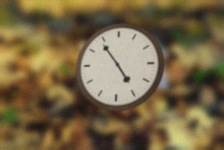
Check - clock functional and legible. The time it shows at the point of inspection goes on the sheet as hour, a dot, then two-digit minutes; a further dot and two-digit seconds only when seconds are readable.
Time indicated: 4.54
